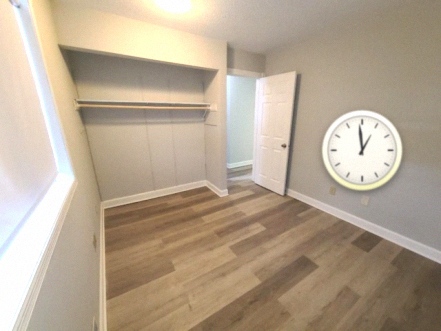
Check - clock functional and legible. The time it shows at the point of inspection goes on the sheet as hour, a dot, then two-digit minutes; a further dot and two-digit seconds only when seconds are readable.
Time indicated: 12.59
